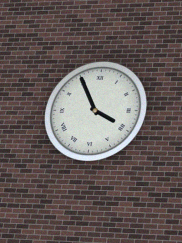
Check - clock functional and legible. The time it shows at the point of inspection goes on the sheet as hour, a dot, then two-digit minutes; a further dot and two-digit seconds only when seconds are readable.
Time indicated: 3.55
